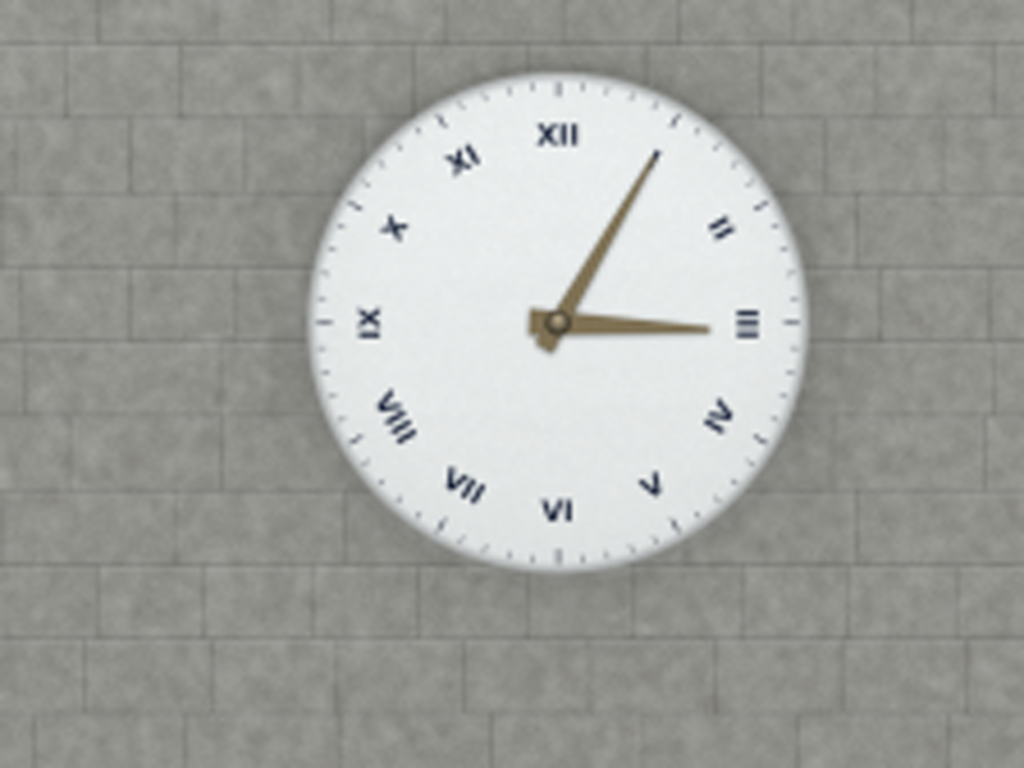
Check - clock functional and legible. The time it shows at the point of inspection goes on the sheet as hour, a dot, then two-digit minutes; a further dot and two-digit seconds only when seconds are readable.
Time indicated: 3.05
